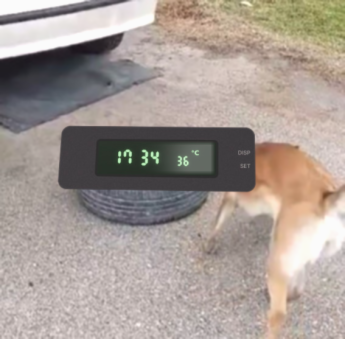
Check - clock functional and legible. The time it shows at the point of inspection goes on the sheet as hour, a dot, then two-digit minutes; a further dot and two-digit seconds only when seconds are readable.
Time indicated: 17.34
